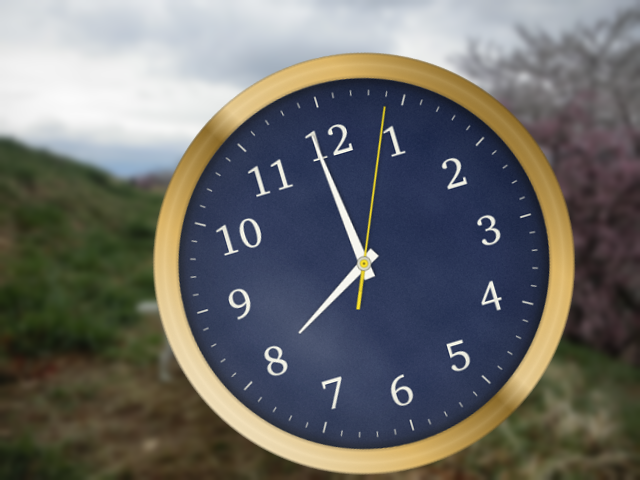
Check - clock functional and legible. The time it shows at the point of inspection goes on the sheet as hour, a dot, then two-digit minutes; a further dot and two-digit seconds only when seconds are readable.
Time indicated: 7.59.04
